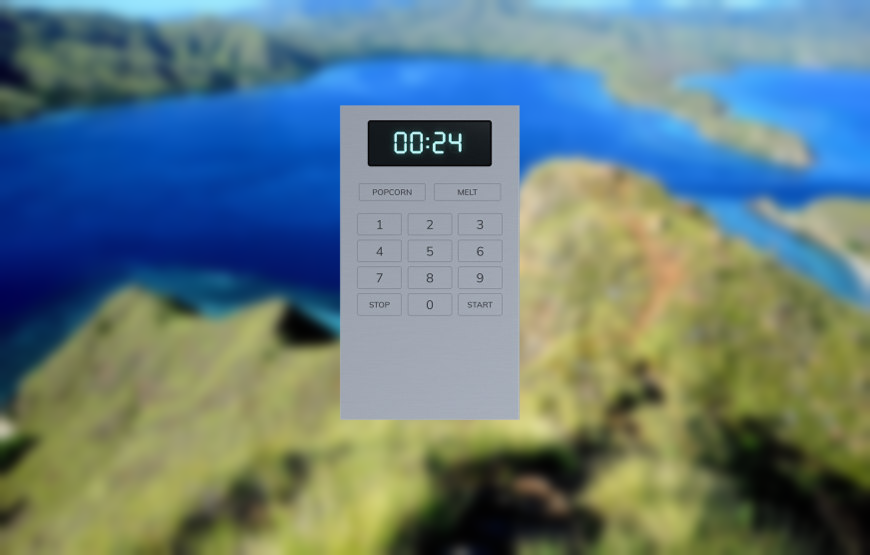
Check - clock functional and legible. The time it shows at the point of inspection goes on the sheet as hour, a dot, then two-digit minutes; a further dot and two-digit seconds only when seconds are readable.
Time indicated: 0.24
